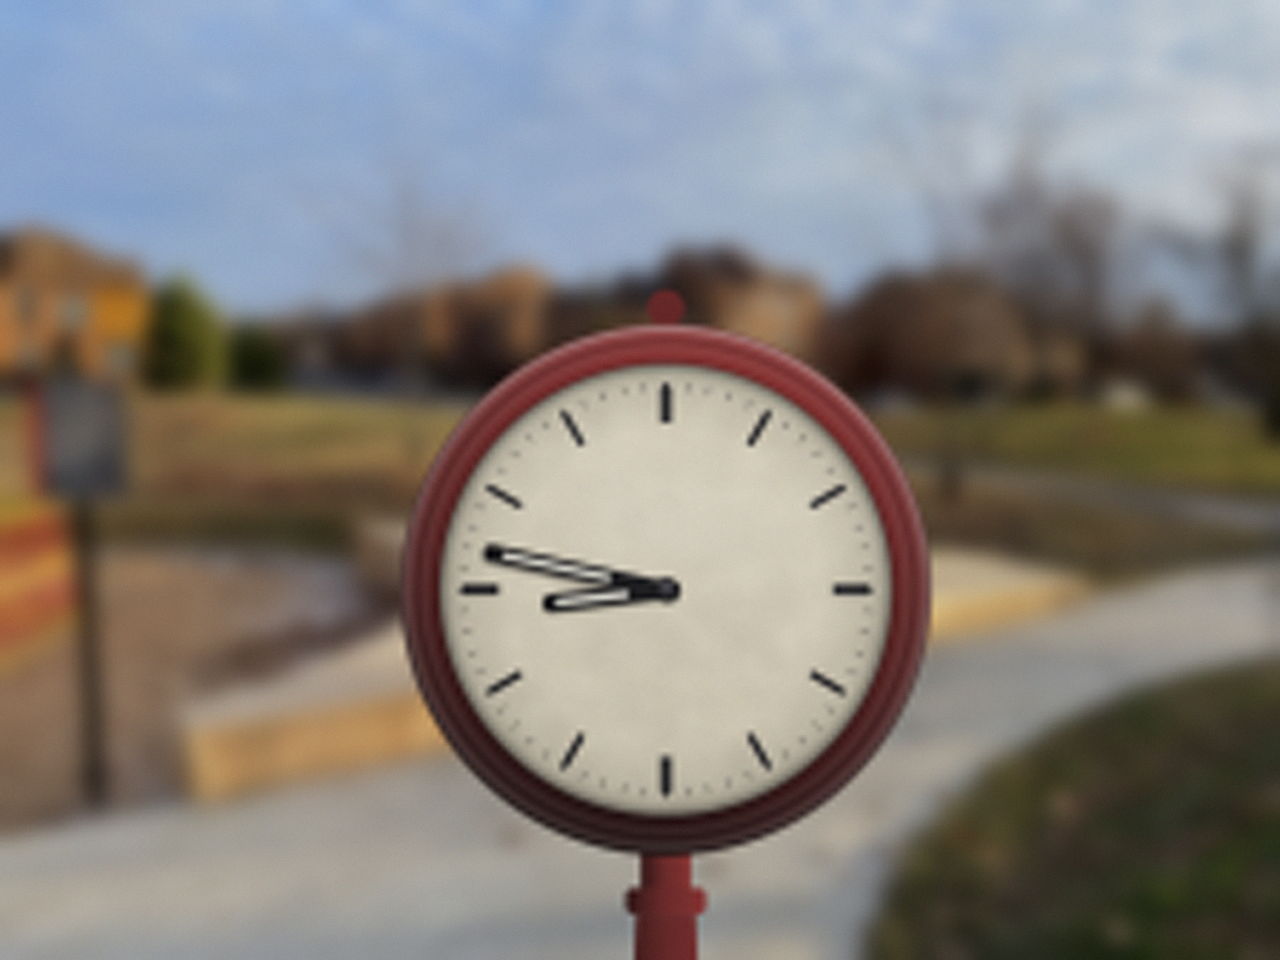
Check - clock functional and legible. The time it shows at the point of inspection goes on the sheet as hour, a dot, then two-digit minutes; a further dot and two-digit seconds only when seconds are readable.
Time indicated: 8.47
